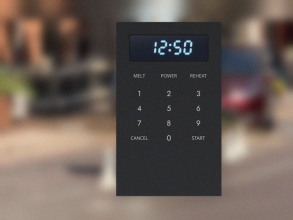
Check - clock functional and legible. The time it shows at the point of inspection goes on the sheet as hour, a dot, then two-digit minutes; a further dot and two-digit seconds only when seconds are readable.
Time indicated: 12.50
